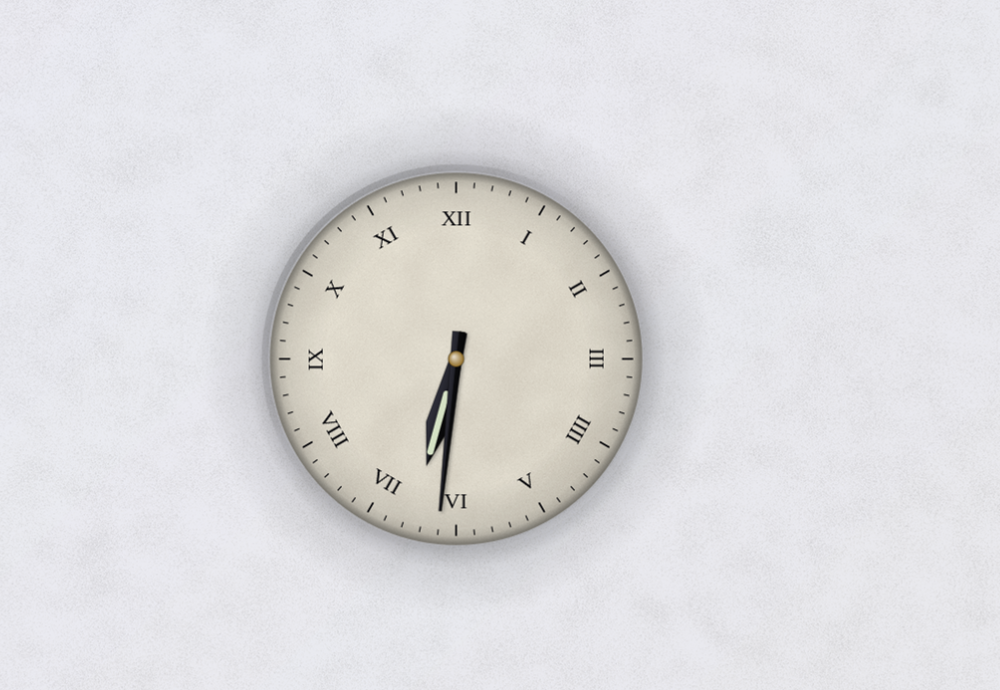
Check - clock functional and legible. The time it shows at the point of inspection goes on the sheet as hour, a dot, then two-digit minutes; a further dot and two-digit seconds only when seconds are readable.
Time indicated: 6.31
